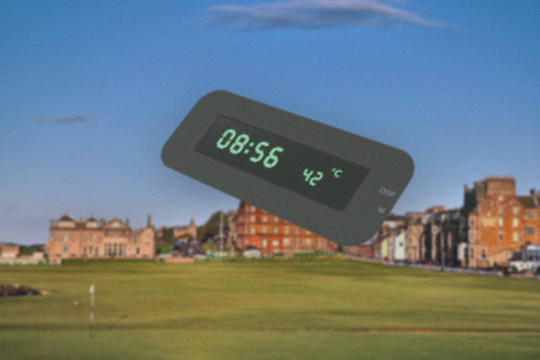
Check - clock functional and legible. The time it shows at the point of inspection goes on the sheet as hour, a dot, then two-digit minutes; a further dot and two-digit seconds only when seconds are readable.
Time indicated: 8.56
